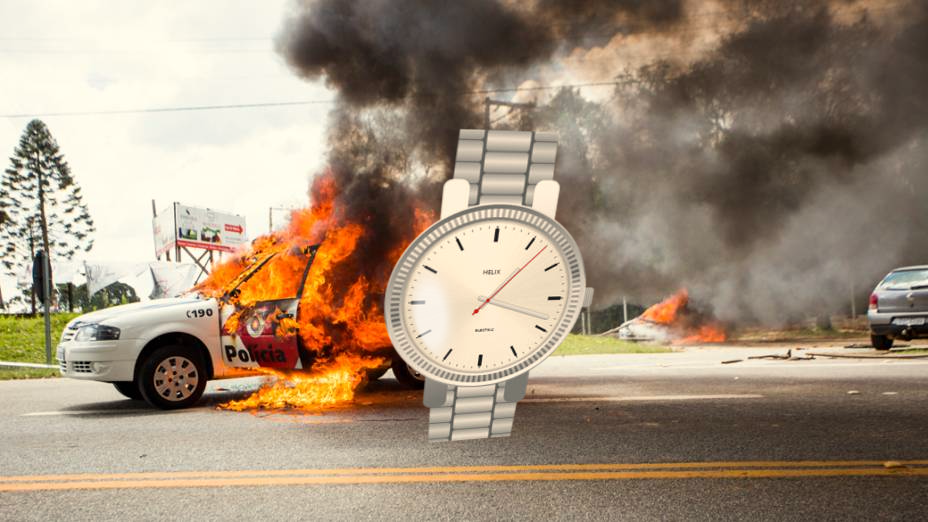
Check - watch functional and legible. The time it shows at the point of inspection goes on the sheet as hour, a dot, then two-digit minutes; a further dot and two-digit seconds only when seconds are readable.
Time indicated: 1.18.07
